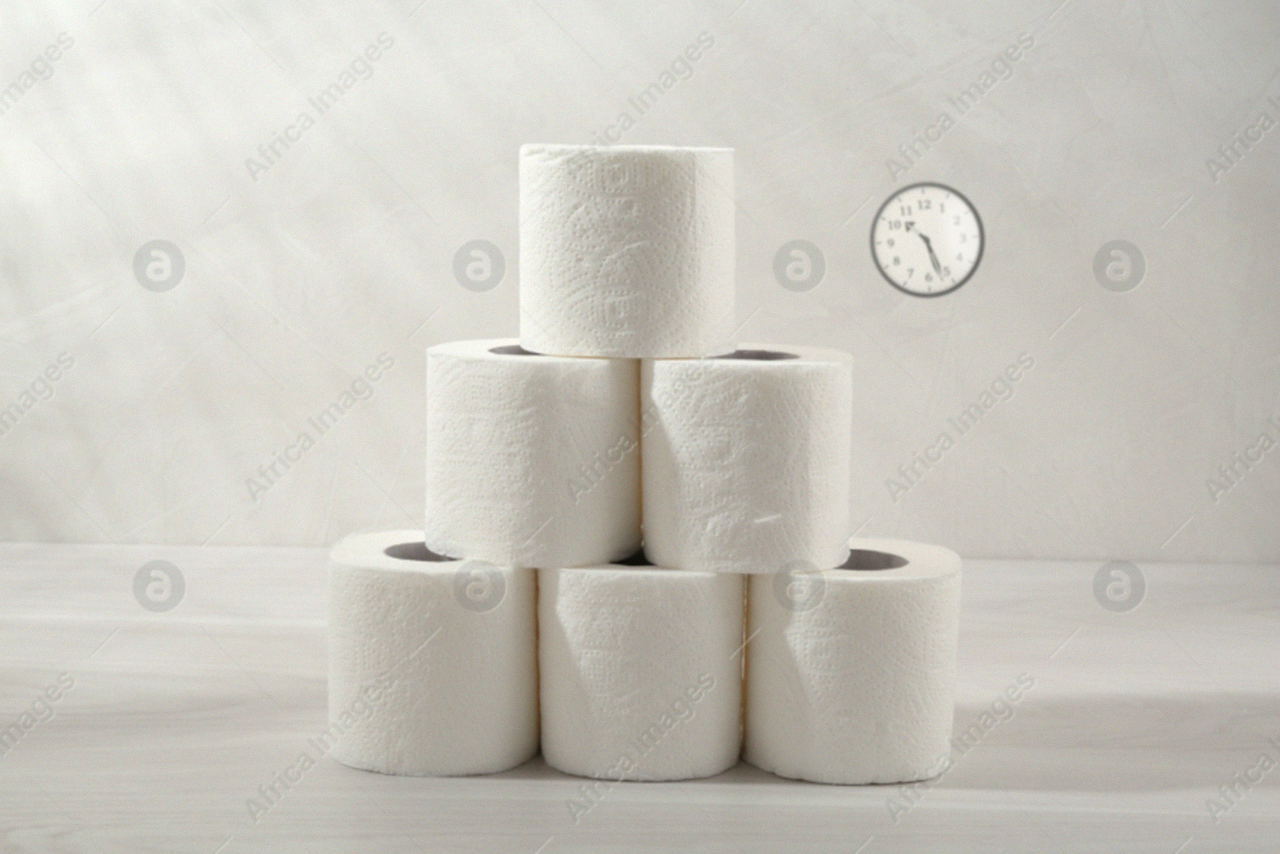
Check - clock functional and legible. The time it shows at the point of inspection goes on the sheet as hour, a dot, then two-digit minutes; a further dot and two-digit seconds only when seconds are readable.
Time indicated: 10.27
